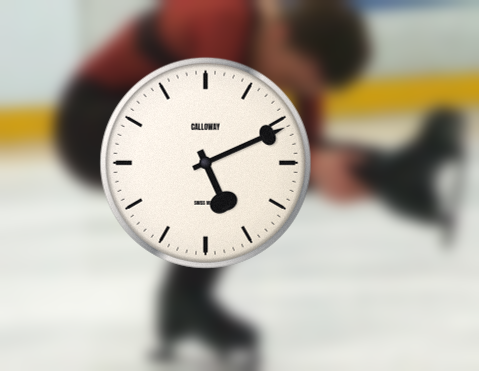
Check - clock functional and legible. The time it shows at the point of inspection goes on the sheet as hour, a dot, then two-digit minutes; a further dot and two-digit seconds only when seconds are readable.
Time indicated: 5.11
